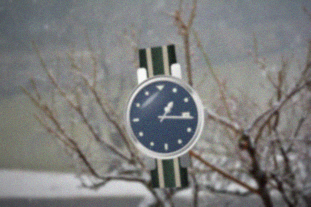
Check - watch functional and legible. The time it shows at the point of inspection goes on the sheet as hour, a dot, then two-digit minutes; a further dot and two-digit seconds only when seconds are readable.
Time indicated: 1.16
